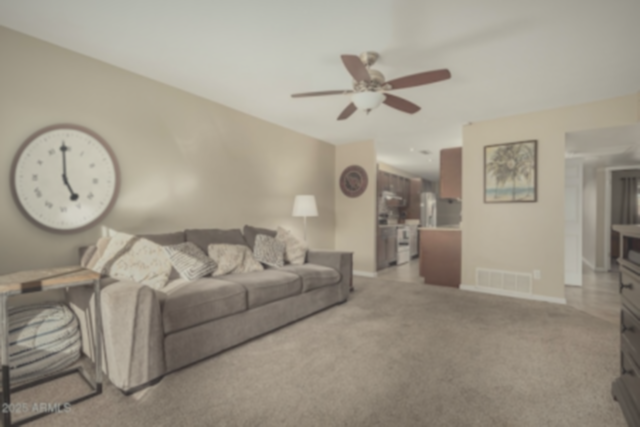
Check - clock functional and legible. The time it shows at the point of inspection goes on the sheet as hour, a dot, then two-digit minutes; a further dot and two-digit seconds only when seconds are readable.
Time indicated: 4.59
